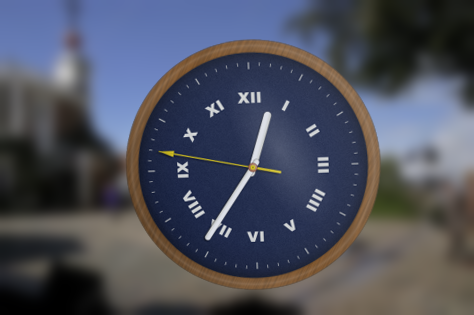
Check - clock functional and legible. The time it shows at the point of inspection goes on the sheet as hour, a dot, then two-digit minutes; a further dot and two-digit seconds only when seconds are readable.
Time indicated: 12.35.47
